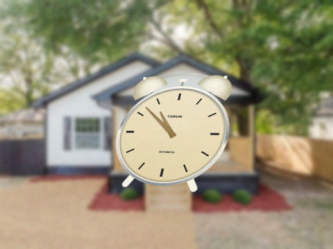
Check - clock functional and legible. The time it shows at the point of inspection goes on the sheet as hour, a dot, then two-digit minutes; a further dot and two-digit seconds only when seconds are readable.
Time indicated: 10.52
